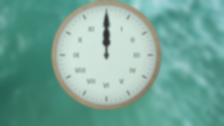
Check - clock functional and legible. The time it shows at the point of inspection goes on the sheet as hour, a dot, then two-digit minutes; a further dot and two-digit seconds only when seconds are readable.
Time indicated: 12.00
